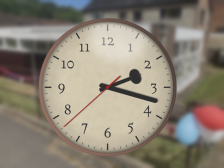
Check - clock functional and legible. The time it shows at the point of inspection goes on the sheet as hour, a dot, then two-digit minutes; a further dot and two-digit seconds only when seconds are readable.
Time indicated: 2.17.38
